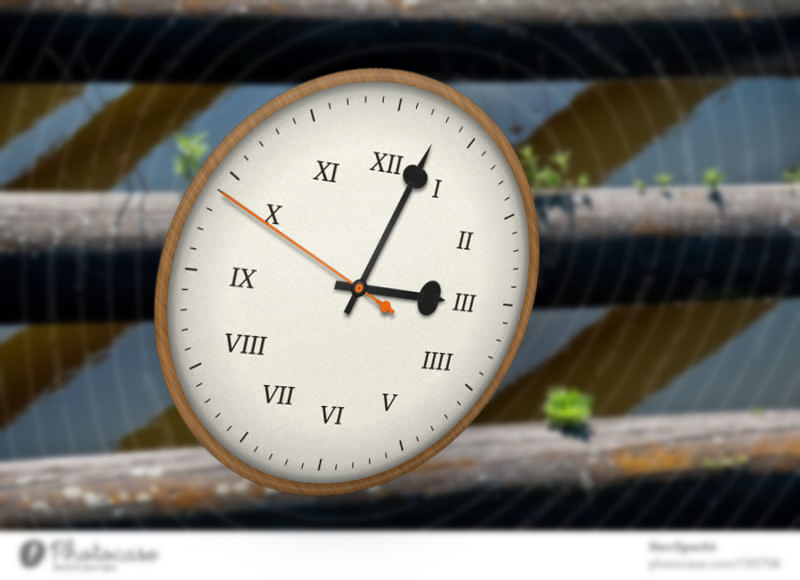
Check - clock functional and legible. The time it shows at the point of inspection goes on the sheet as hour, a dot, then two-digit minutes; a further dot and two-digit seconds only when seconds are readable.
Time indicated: 3.02.49
